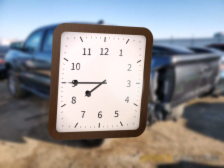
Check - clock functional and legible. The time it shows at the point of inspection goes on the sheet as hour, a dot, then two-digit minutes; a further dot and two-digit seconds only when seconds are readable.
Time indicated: 7.45
